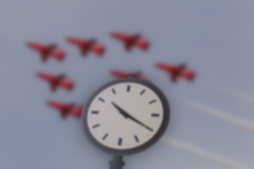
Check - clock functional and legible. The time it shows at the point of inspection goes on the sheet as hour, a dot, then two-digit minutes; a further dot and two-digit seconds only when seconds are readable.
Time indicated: 10.20
